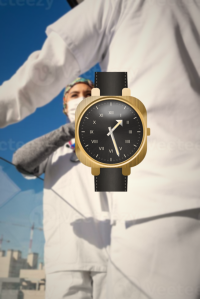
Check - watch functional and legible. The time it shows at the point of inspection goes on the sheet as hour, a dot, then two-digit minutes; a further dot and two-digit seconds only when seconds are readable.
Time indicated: 1.27
